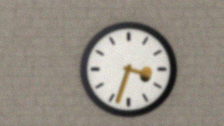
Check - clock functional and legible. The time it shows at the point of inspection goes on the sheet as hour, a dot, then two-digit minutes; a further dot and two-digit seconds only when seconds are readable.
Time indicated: 3.33
